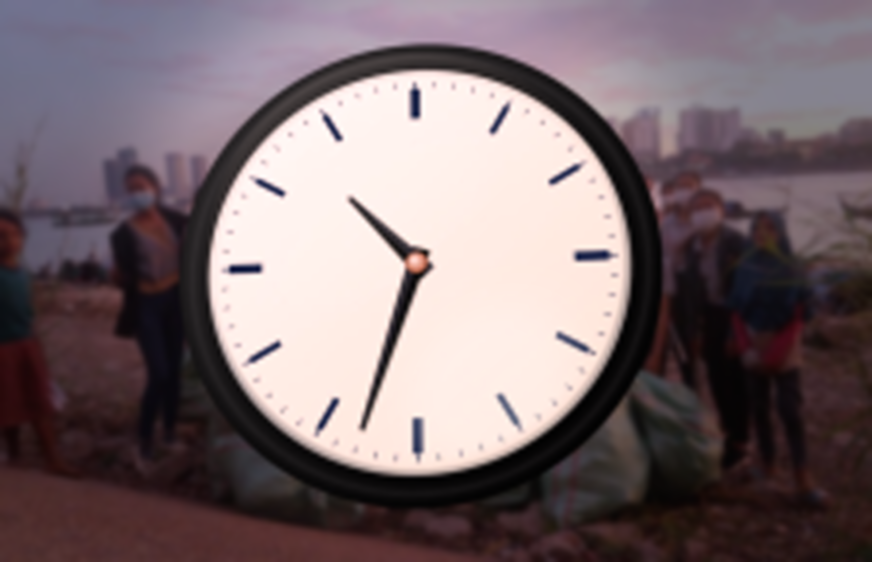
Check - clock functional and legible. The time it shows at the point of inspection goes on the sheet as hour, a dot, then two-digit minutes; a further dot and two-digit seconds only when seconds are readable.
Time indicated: 10.33
